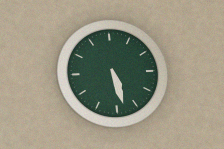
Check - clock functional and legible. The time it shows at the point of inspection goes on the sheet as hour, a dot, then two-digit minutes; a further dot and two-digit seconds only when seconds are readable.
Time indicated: 5.28
